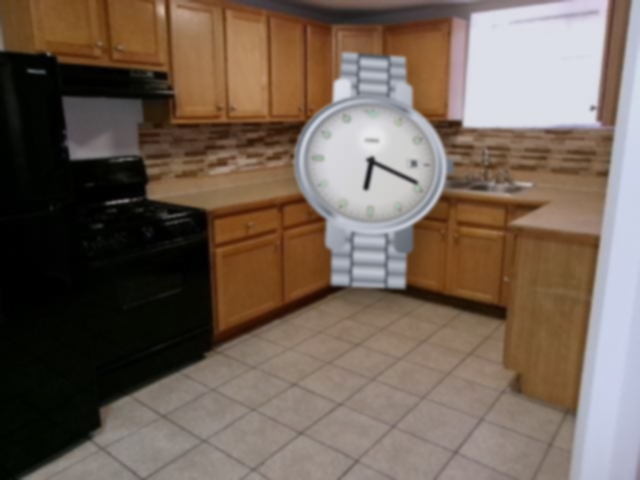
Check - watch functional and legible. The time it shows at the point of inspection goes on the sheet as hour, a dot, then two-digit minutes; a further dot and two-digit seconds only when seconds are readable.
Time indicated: 6.19
